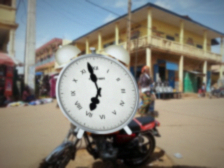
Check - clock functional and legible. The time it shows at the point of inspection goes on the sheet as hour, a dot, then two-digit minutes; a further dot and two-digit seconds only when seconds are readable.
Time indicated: 6.58
